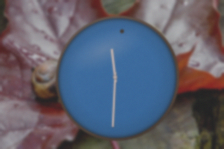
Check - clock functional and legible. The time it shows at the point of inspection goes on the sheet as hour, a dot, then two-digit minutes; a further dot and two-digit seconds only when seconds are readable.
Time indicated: 11.29
